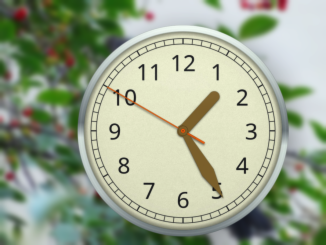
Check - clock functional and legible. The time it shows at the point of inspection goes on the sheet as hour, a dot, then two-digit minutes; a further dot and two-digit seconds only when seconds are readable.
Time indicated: 1.24.50
